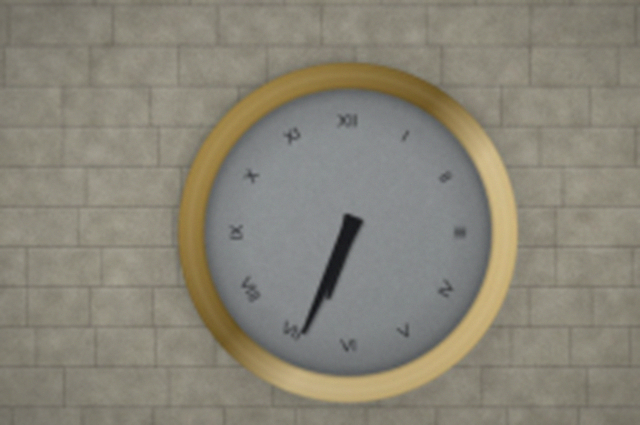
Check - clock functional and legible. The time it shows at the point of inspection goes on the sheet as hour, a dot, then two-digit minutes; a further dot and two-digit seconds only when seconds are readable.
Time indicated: 6.34
